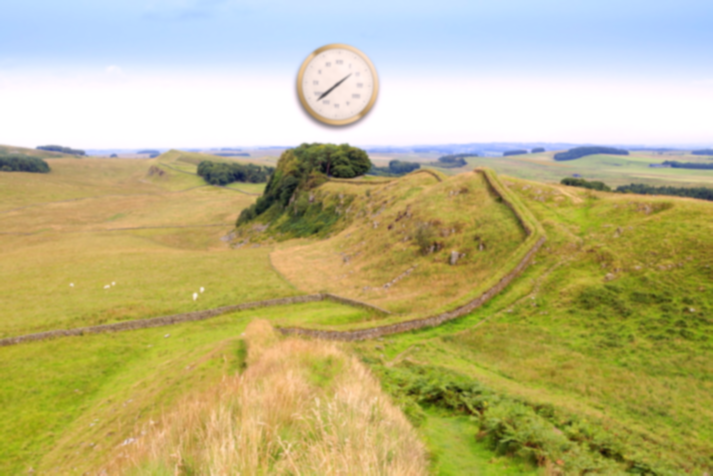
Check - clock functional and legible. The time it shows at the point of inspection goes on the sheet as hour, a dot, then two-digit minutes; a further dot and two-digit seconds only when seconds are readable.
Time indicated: 1.38
